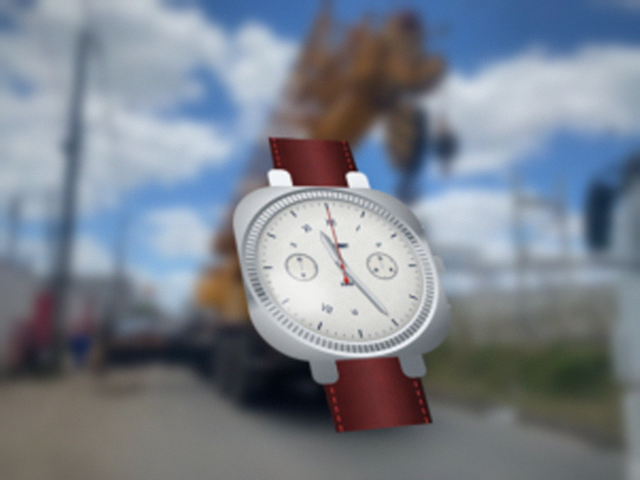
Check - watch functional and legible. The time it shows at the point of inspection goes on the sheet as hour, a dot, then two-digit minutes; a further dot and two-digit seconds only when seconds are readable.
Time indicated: 11.25
